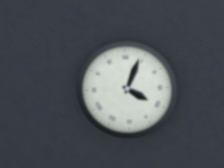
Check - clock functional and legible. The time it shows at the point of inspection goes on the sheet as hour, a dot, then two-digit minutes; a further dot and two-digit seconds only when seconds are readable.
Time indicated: 4.04
